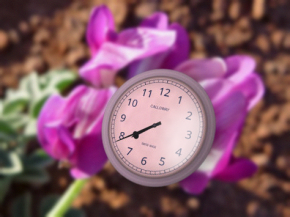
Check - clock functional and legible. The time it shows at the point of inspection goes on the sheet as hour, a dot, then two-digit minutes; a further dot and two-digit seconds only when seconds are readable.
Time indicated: 7.39
